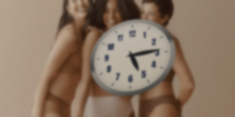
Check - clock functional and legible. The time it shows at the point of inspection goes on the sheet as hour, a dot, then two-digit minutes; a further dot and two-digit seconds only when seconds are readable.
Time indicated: 5.14
